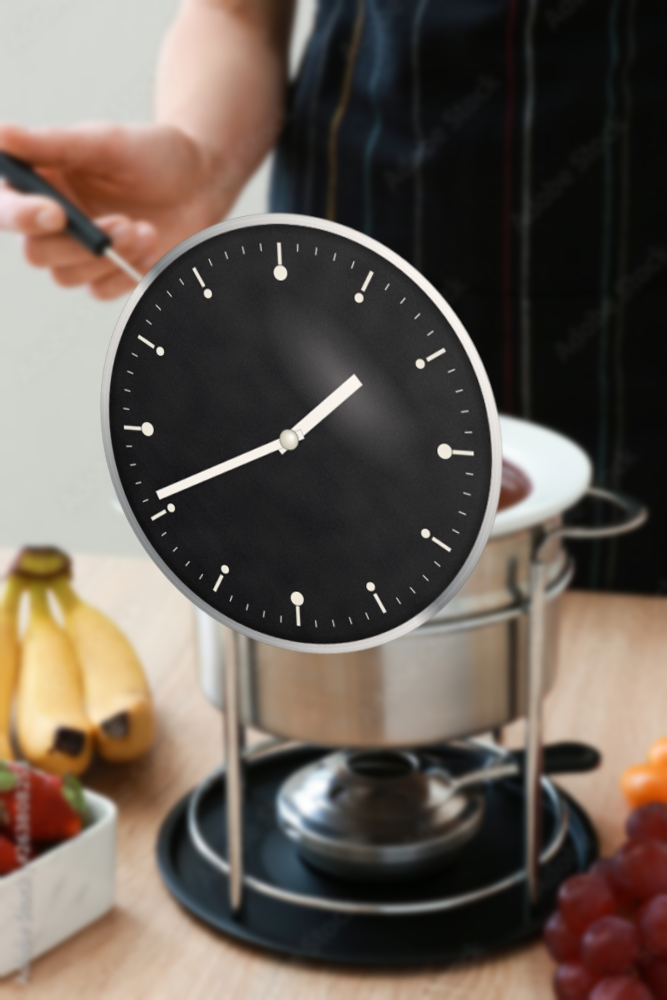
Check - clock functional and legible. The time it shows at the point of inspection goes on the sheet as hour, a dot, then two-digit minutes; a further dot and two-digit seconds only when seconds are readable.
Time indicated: 1.41
